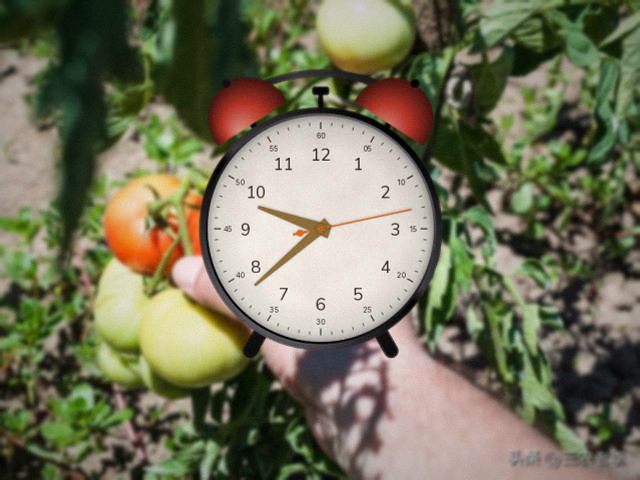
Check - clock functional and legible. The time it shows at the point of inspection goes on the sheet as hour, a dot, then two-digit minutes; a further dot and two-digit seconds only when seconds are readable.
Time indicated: 9.38.13
